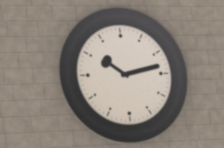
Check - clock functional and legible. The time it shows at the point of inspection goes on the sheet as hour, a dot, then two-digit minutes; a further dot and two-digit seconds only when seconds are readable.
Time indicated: 10.13
